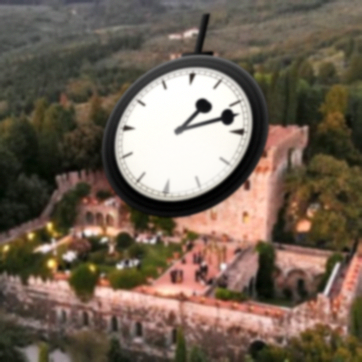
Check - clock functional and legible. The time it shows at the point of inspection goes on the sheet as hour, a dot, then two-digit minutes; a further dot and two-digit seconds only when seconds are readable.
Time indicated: 1.12
